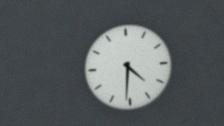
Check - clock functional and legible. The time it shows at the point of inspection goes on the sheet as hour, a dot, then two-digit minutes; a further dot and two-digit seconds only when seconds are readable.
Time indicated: 4.31
